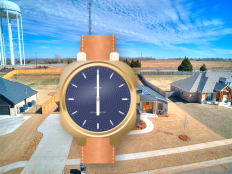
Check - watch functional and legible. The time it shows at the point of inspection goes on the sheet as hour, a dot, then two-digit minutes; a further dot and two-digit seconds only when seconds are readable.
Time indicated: 6.00
